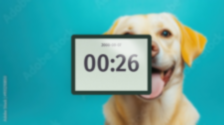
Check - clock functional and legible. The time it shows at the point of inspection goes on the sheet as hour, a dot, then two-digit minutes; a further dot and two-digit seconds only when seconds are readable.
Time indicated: 0.26
